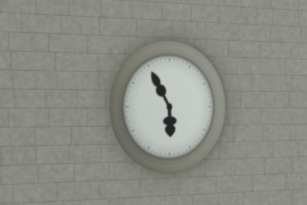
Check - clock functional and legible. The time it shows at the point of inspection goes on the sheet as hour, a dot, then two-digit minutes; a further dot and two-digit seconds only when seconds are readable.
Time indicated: 5.55
